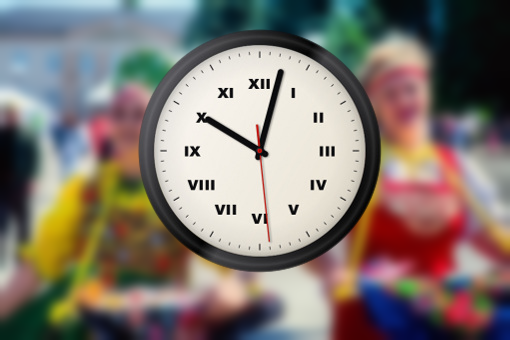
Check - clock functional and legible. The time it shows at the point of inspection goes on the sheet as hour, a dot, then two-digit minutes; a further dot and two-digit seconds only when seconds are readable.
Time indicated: 10.02.29
